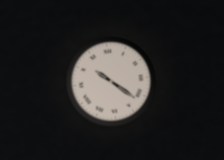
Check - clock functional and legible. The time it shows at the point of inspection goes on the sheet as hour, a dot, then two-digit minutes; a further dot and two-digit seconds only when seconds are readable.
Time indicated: 10.22
